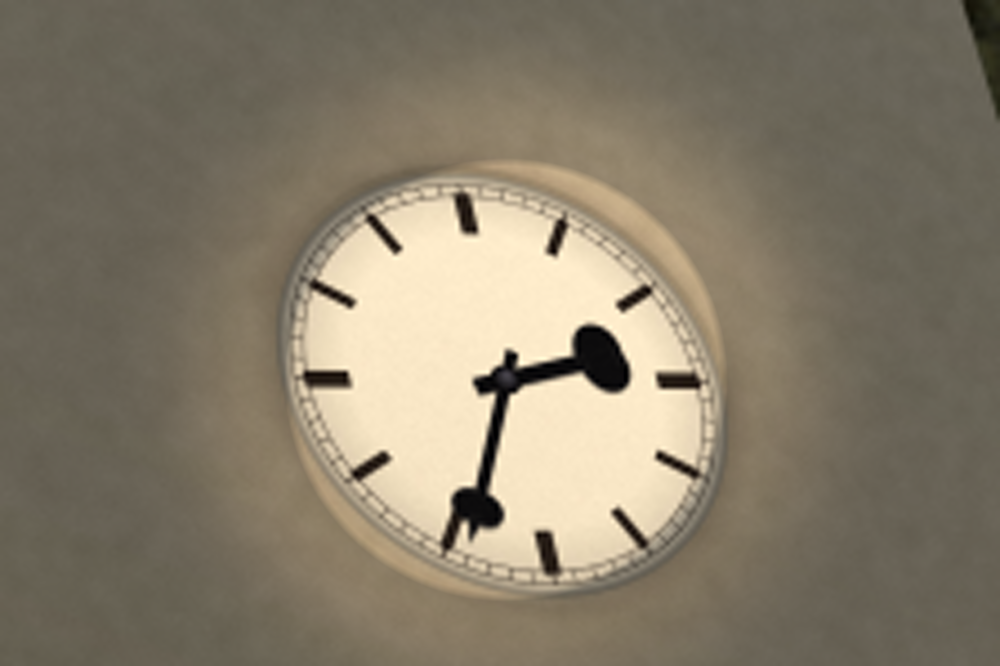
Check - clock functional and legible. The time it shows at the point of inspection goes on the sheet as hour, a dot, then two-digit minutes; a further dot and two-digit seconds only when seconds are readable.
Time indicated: 2.34
